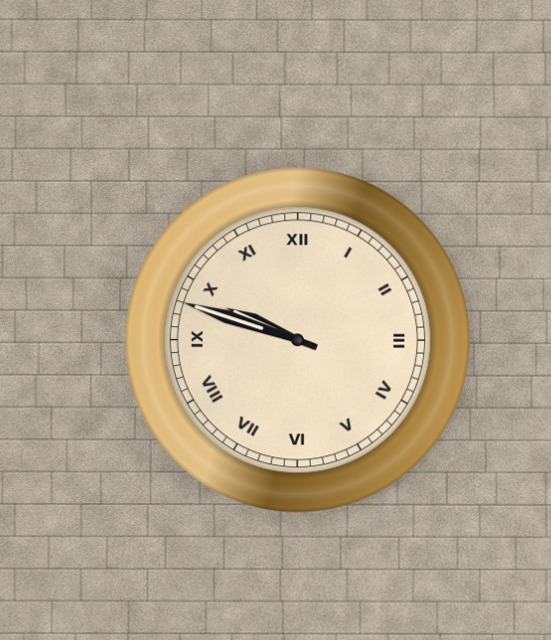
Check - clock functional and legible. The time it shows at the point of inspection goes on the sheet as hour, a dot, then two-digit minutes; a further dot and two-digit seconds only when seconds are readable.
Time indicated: 9.48
